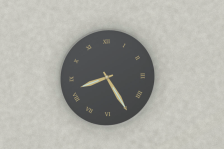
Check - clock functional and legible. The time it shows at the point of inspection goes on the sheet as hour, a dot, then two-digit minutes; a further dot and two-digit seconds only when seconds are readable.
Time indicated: 8.25
